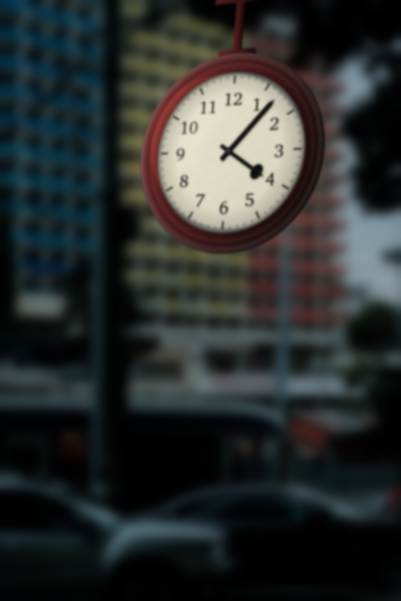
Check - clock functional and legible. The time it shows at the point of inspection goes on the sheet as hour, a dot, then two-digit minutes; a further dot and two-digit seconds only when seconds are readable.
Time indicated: 4.07
